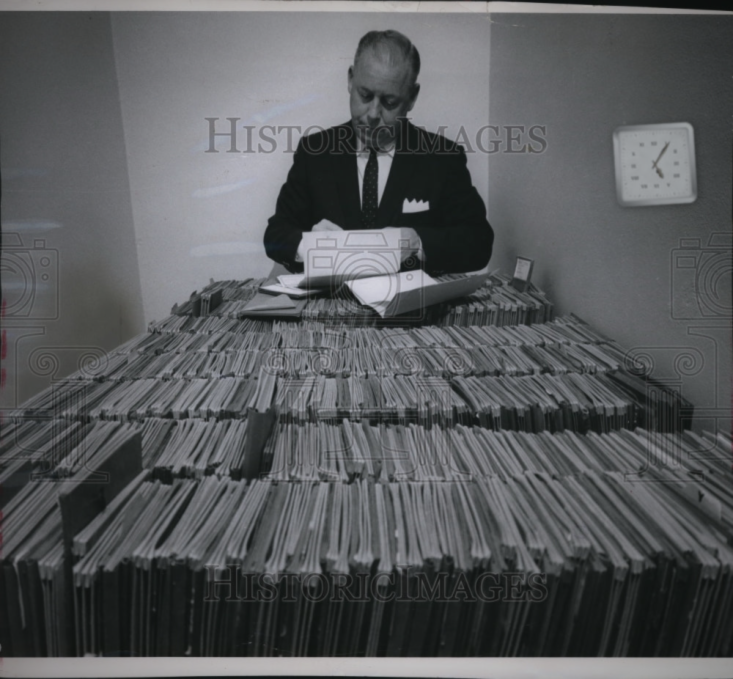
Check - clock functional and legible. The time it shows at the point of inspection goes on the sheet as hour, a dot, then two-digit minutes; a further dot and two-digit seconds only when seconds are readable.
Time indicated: 5.06
